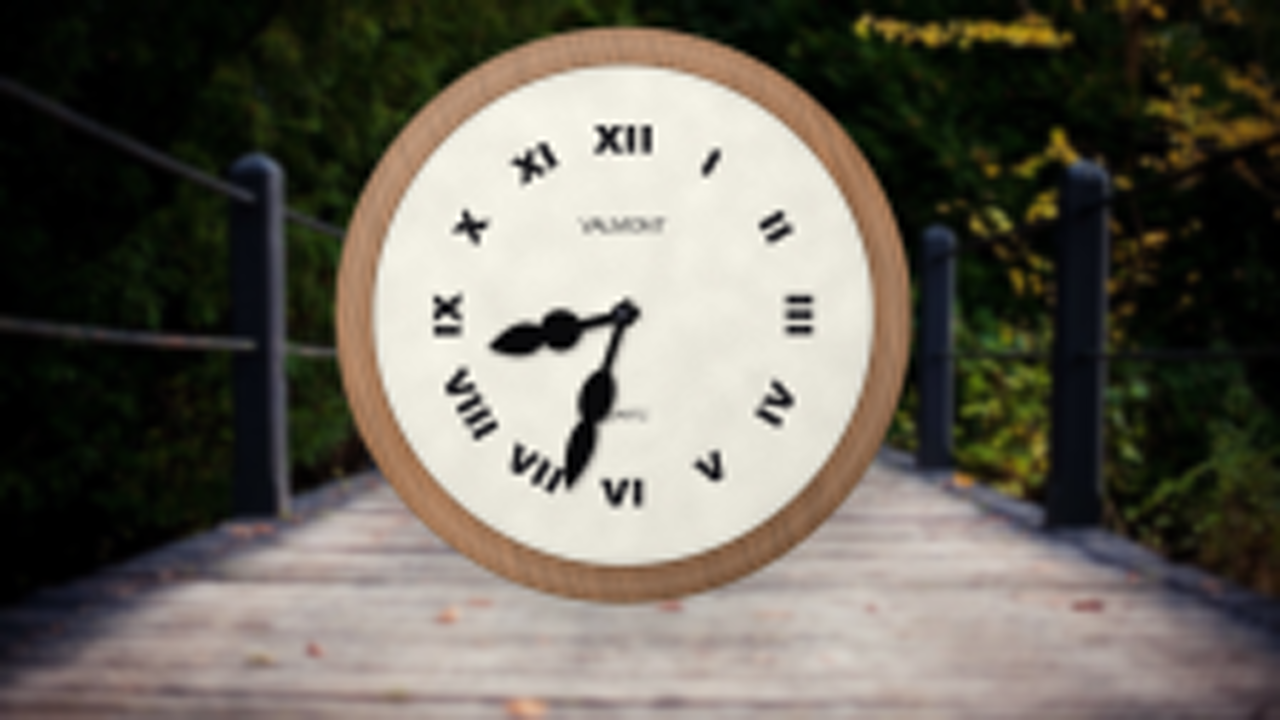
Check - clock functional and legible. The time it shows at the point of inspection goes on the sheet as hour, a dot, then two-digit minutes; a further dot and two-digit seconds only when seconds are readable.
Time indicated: 8.33
